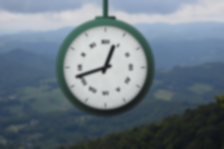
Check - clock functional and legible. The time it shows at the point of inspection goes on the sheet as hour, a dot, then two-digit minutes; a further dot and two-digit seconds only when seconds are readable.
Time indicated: 12.42
